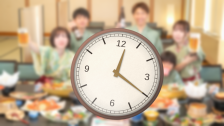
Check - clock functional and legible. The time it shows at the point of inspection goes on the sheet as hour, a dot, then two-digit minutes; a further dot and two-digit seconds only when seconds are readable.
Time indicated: 12.20
